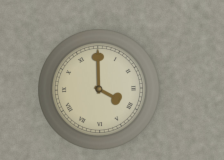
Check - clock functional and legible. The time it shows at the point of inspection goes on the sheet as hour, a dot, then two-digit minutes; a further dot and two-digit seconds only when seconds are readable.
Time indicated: 4.00
